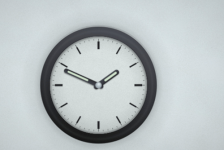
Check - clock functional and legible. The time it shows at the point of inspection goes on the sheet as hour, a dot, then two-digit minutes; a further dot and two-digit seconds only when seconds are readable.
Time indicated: 1.49
